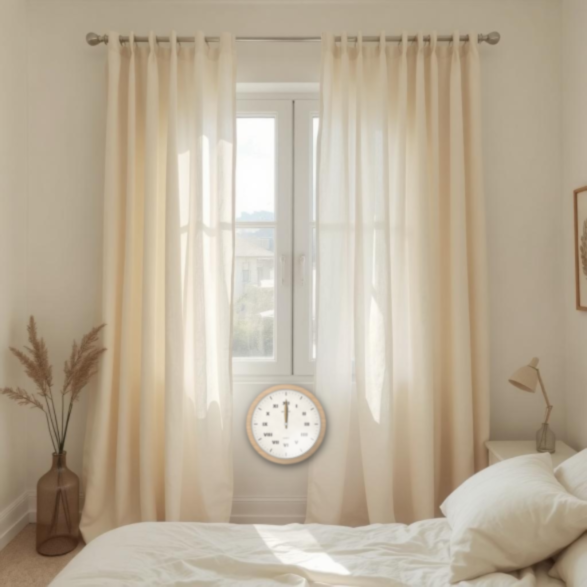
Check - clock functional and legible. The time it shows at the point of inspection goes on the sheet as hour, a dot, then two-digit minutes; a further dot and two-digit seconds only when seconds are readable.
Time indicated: 12.00
